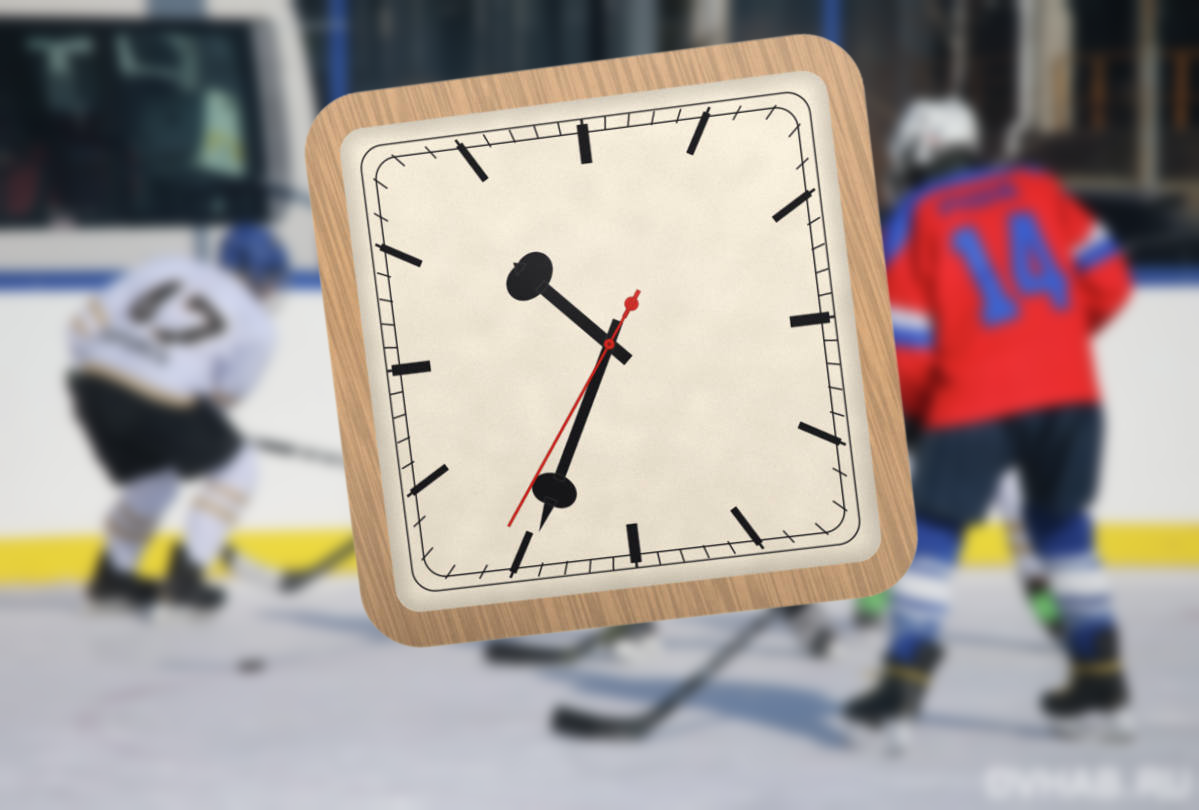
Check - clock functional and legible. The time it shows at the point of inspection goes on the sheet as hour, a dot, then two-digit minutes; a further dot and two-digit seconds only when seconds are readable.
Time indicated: 10.34.36
